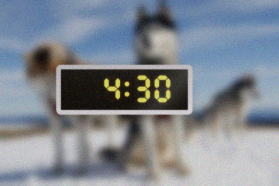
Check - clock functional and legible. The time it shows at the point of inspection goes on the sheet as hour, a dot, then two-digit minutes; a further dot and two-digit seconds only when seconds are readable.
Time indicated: 4.30
